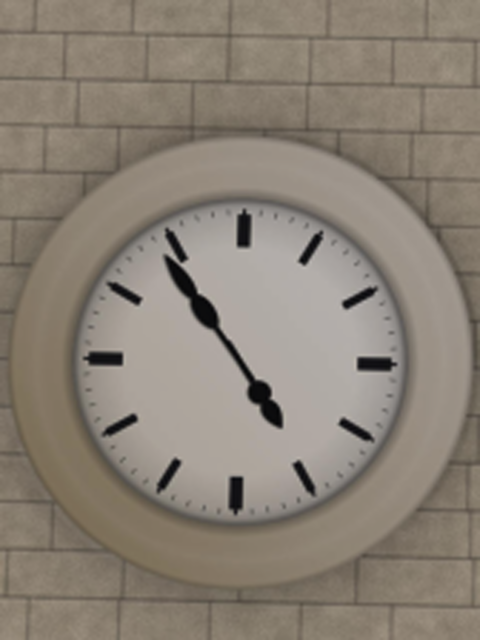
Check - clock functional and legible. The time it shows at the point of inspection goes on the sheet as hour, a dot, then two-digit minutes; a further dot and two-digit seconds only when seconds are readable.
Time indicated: 4.54
